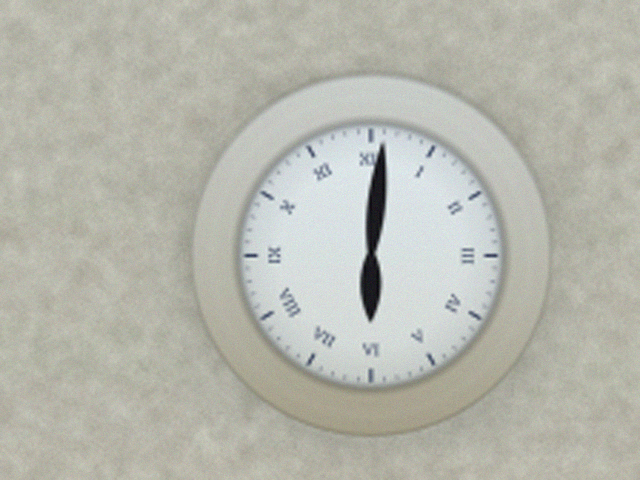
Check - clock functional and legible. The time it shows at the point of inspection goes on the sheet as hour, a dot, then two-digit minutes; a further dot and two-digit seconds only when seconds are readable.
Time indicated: 6.01
